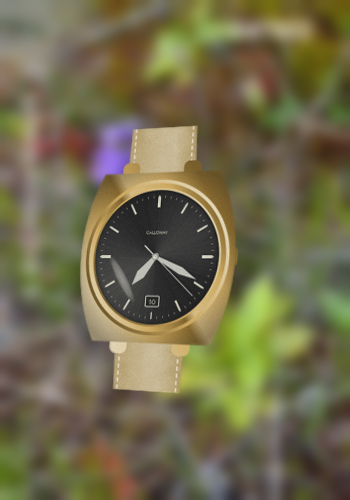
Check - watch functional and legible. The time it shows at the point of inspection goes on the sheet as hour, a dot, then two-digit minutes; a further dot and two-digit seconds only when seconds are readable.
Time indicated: 7.19.22
